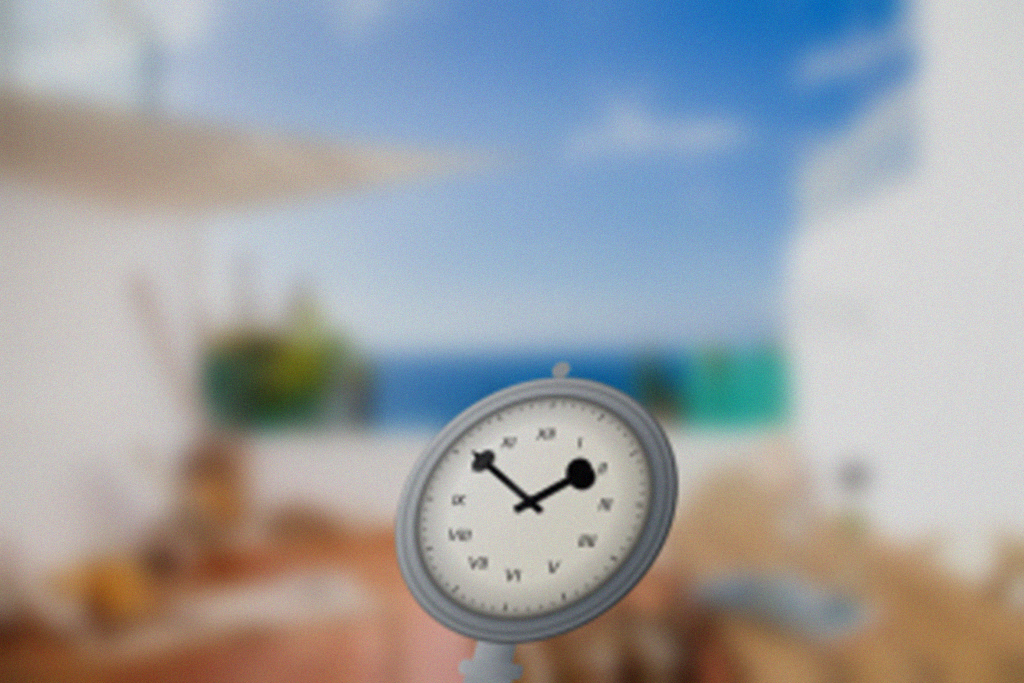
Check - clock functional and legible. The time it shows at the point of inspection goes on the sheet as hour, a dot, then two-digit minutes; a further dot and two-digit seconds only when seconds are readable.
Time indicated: 1.51
